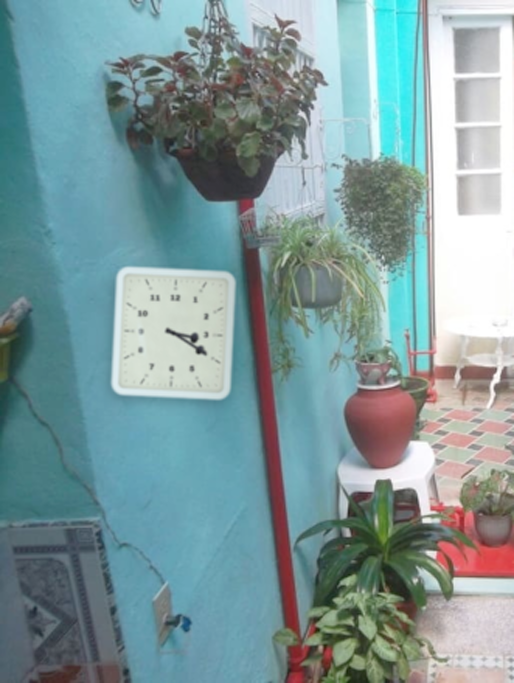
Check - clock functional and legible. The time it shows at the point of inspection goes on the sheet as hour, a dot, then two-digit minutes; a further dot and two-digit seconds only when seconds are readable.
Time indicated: 3.20
